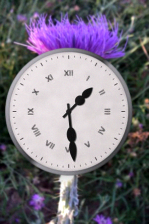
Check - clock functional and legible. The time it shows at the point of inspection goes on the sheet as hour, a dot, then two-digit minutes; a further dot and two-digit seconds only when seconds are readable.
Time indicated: 1.29
